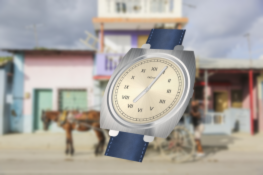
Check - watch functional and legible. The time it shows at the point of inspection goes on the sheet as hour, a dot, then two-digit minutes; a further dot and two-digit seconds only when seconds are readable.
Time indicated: 7.04
